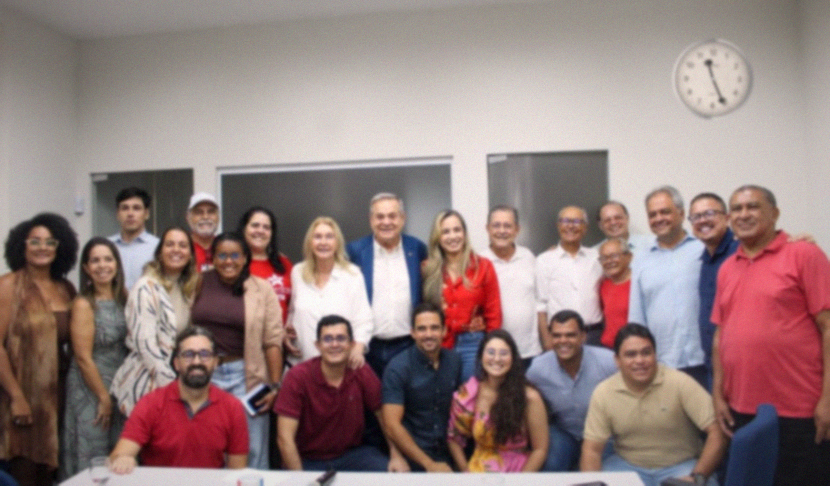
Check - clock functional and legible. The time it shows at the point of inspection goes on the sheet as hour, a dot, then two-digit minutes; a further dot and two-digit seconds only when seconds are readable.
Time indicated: 11.26
